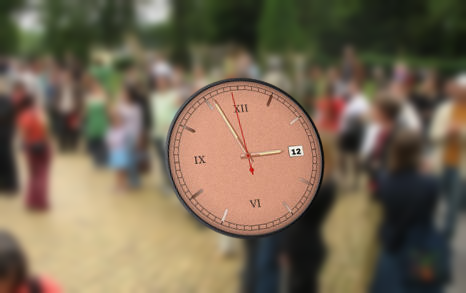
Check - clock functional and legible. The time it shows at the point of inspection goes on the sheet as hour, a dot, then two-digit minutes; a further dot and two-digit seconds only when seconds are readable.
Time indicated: 2.55.59
